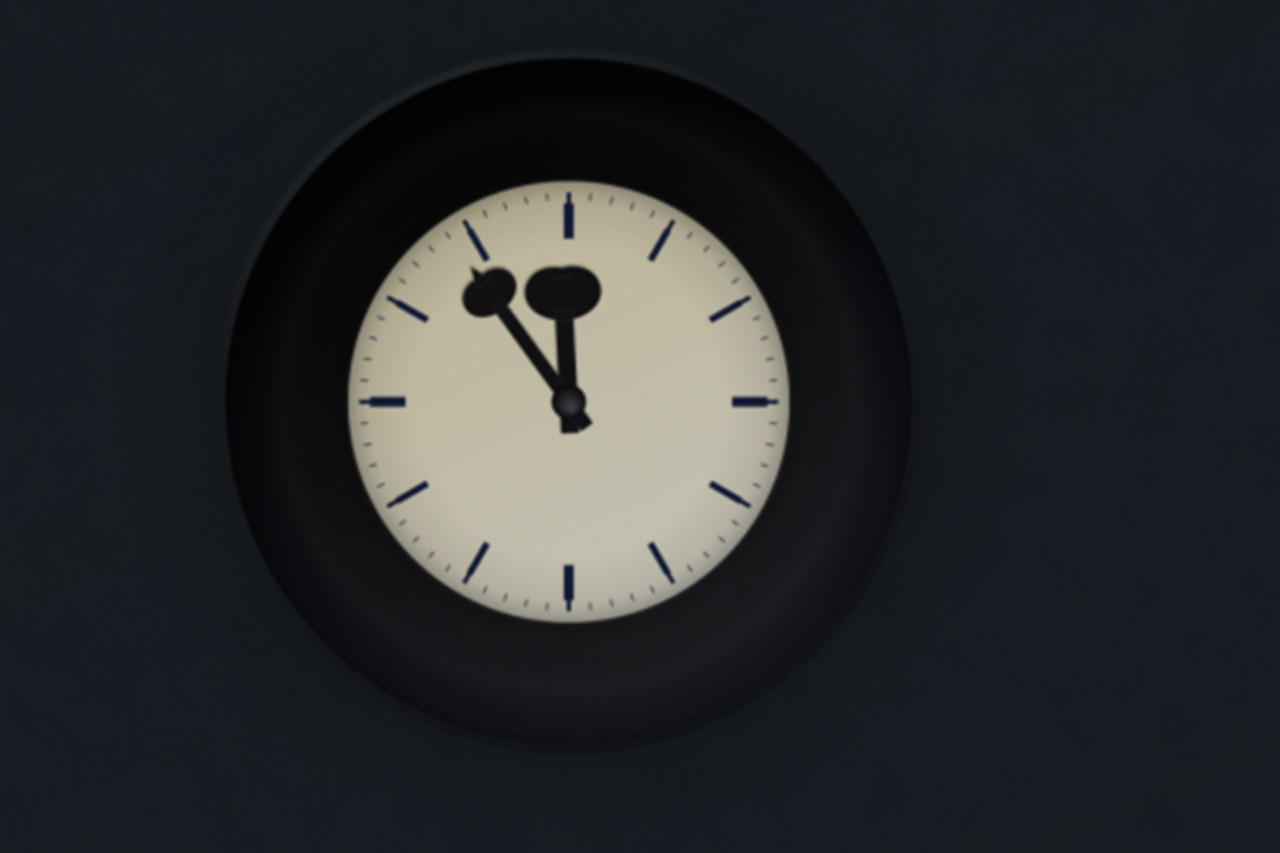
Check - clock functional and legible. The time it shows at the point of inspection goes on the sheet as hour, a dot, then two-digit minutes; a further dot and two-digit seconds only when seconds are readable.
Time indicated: 11.54
